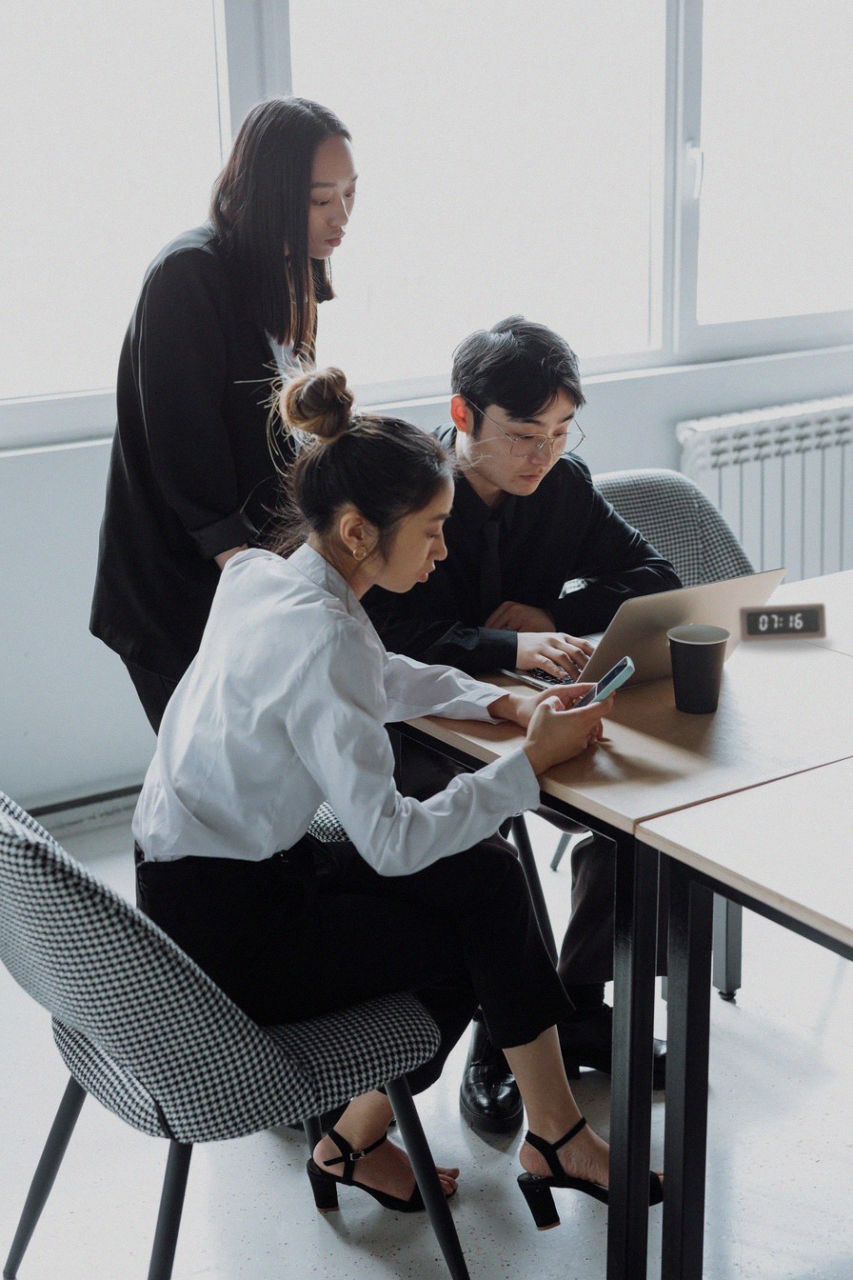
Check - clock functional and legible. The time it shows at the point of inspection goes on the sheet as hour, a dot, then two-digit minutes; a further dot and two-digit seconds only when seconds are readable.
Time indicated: 7.16
